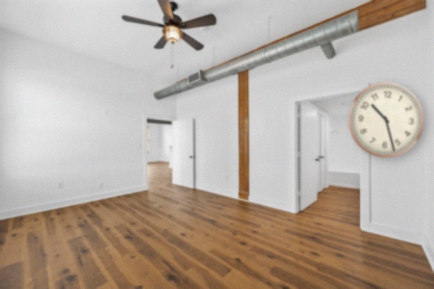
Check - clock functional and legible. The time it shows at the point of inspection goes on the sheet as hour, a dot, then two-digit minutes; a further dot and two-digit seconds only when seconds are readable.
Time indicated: 10.27
